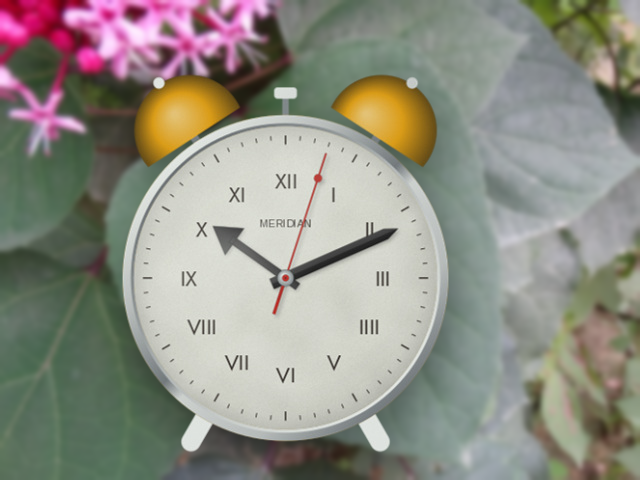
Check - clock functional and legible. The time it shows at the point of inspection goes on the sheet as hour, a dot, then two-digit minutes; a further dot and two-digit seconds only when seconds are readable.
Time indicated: 10.11.03
